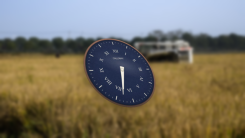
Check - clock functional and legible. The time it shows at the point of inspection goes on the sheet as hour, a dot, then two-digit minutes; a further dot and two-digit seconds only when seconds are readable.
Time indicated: 6.33
